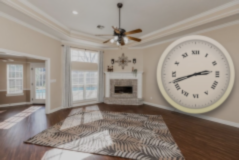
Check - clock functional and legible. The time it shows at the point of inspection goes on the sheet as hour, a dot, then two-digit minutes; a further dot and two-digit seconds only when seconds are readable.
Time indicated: 2.42
